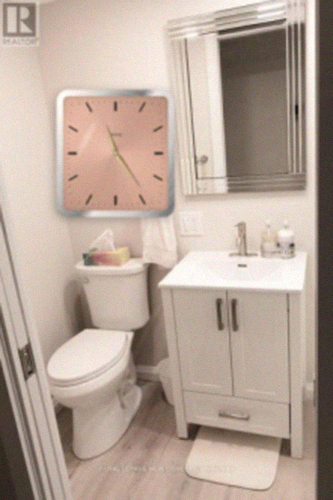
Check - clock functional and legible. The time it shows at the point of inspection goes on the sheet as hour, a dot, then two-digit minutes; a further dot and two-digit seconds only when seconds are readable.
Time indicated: 11.24
